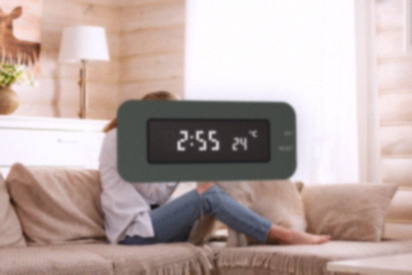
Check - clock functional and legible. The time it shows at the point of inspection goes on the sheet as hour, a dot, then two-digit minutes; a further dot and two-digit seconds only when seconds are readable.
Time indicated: 2.55
